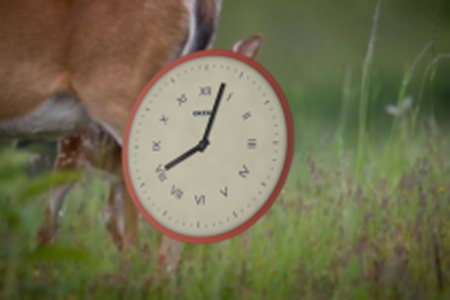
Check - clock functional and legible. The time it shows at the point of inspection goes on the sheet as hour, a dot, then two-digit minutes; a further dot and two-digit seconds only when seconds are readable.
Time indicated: 8.03
